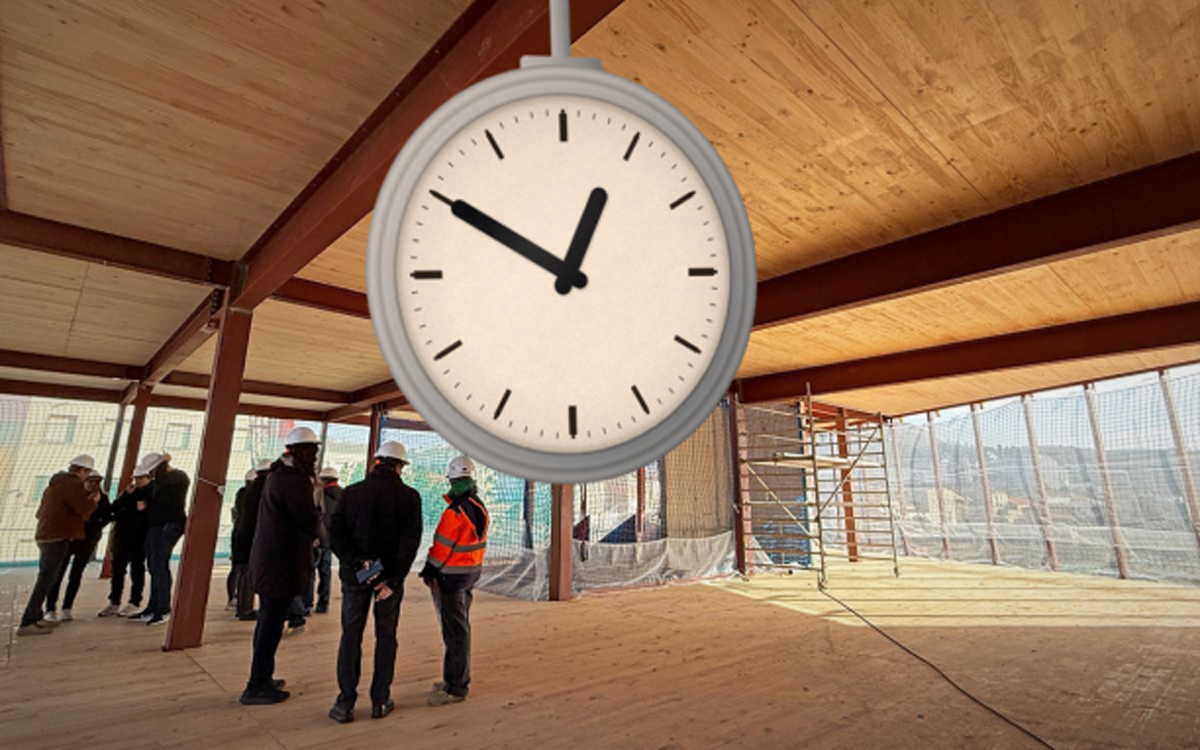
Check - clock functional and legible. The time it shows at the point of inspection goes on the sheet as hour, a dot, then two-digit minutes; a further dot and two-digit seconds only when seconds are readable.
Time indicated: 12.50
